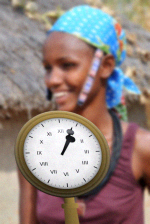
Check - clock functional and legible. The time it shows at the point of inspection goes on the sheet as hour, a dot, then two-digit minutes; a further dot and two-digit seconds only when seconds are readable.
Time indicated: 1.04
